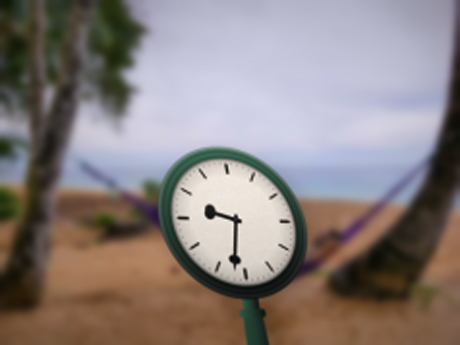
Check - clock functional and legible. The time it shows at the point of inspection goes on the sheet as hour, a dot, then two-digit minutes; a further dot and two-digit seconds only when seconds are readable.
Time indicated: 9.32
